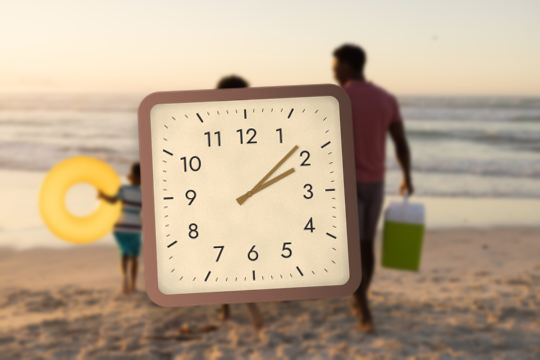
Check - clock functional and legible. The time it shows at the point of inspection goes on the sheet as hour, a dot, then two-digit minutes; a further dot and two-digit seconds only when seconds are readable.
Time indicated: 2.08
